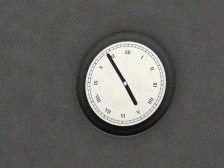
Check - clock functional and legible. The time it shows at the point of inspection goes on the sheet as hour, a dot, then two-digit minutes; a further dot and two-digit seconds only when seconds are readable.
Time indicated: 4.54
